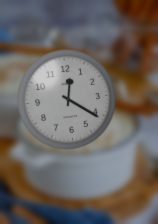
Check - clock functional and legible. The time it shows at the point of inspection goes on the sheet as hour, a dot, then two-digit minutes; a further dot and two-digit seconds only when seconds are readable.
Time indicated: 12.21
